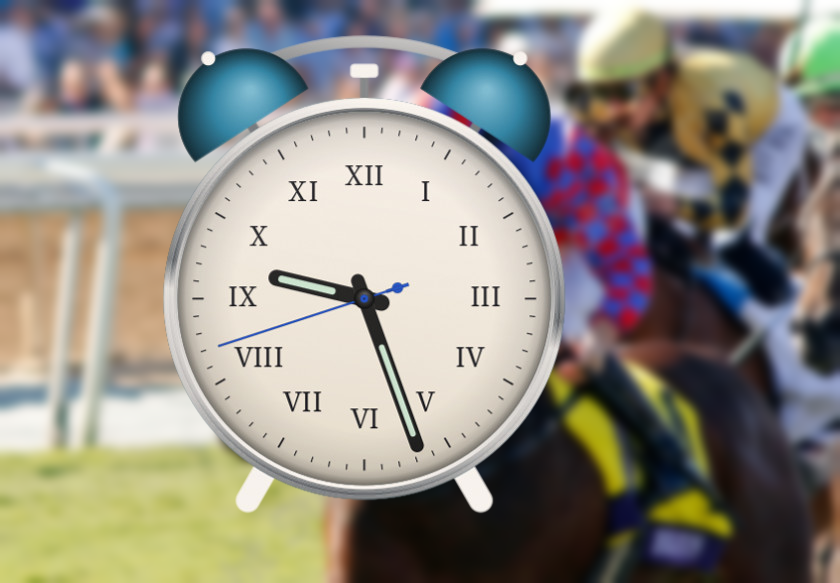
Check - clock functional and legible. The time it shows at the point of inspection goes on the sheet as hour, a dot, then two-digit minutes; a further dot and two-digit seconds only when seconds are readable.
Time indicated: 9.26.42
